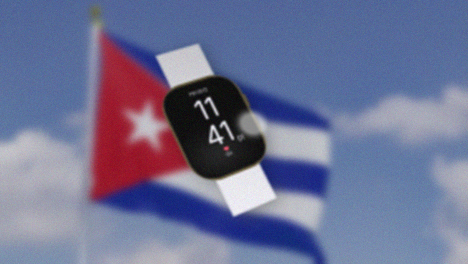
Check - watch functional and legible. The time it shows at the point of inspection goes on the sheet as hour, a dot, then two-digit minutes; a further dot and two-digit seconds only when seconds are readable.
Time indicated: 11.41
